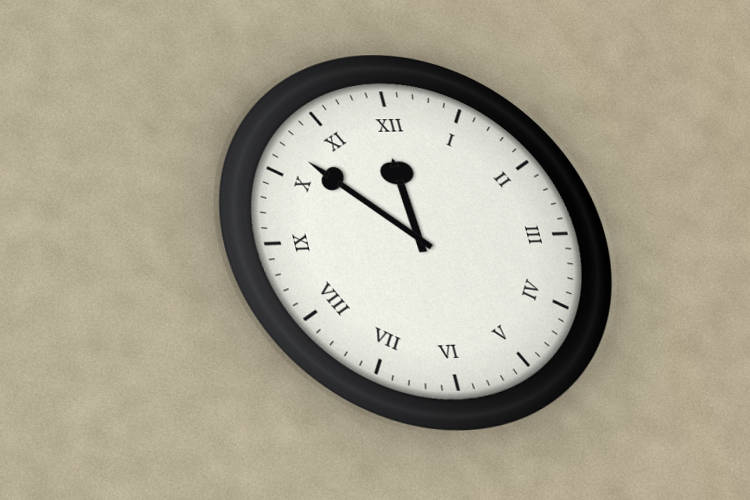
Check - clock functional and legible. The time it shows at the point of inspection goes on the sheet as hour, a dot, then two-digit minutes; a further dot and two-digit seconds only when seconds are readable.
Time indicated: 11.52
